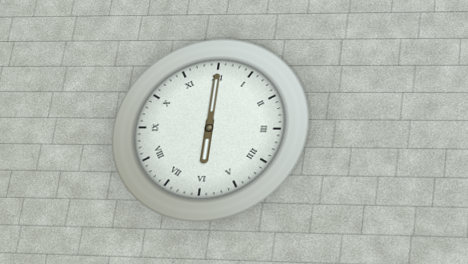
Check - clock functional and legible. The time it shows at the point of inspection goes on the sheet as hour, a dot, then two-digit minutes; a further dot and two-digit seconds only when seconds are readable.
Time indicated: 6.00
